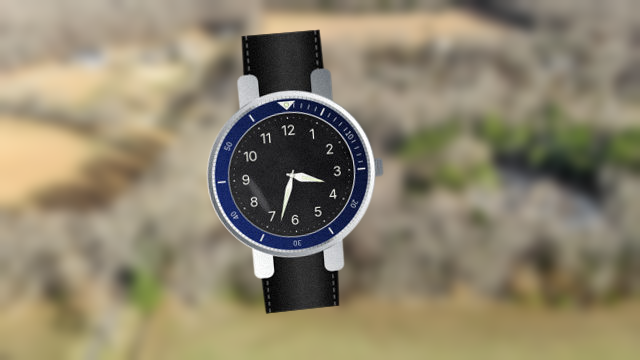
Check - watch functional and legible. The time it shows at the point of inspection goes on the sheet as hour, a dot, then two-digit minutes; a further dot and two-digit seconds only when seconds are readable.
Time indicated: 3.33
